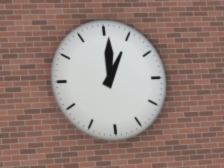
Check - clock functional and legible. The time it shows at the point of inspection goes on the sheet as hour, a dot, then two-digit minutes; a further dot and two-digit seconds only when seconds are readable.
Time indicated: 1.01
